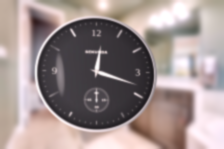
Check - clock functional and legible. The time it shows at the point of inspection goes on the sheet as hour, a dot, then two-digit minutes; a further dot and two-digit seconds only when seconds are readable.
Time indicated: 12.18
